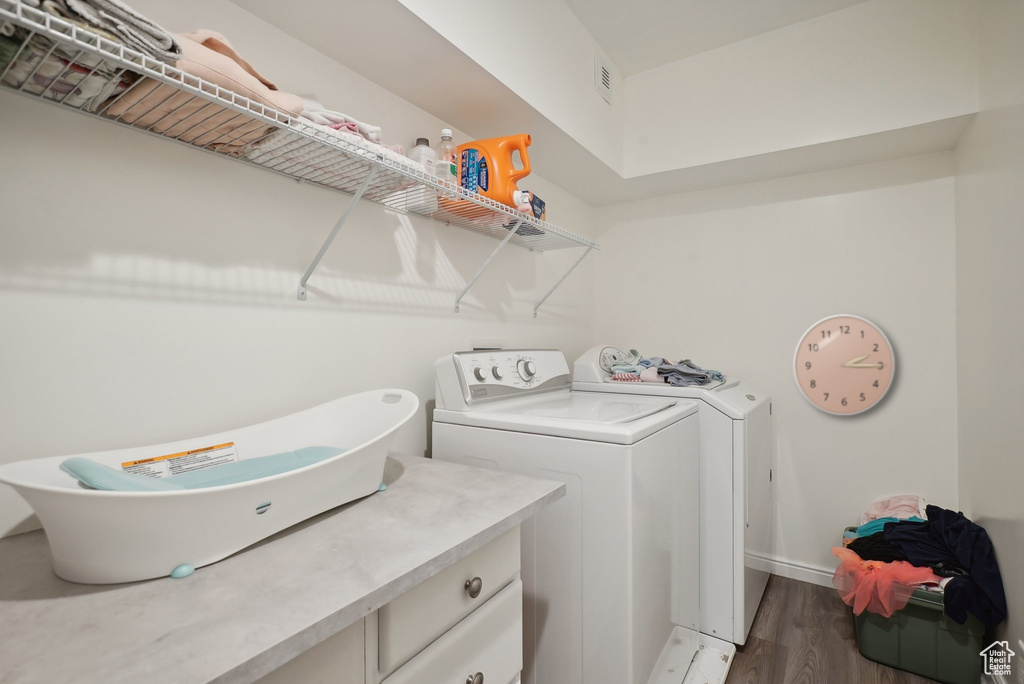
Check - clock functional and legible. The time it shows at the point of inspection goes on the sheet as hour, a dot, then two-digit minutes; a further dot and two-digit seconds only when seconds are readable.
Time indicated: 2.15
